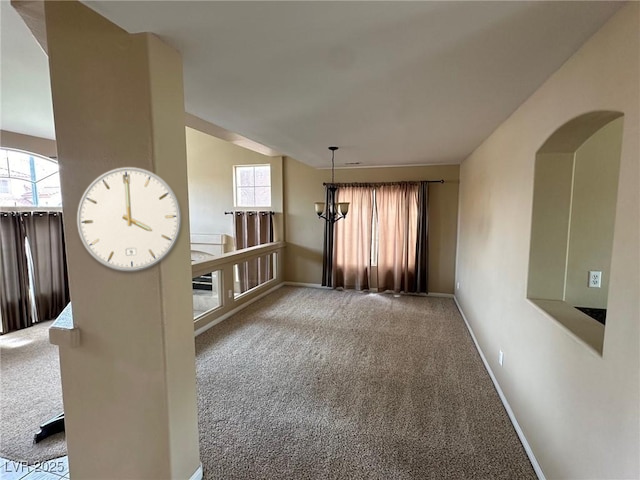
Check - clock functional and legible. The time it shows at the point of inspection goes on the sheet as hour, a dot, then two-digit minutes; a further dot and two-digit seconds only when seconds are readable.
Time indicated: 4.00
